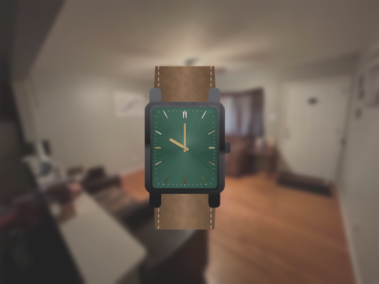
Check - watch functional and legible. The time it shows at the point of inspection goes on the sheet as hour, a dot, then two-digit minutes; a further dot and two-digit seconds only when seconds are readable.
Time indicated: 10.00
